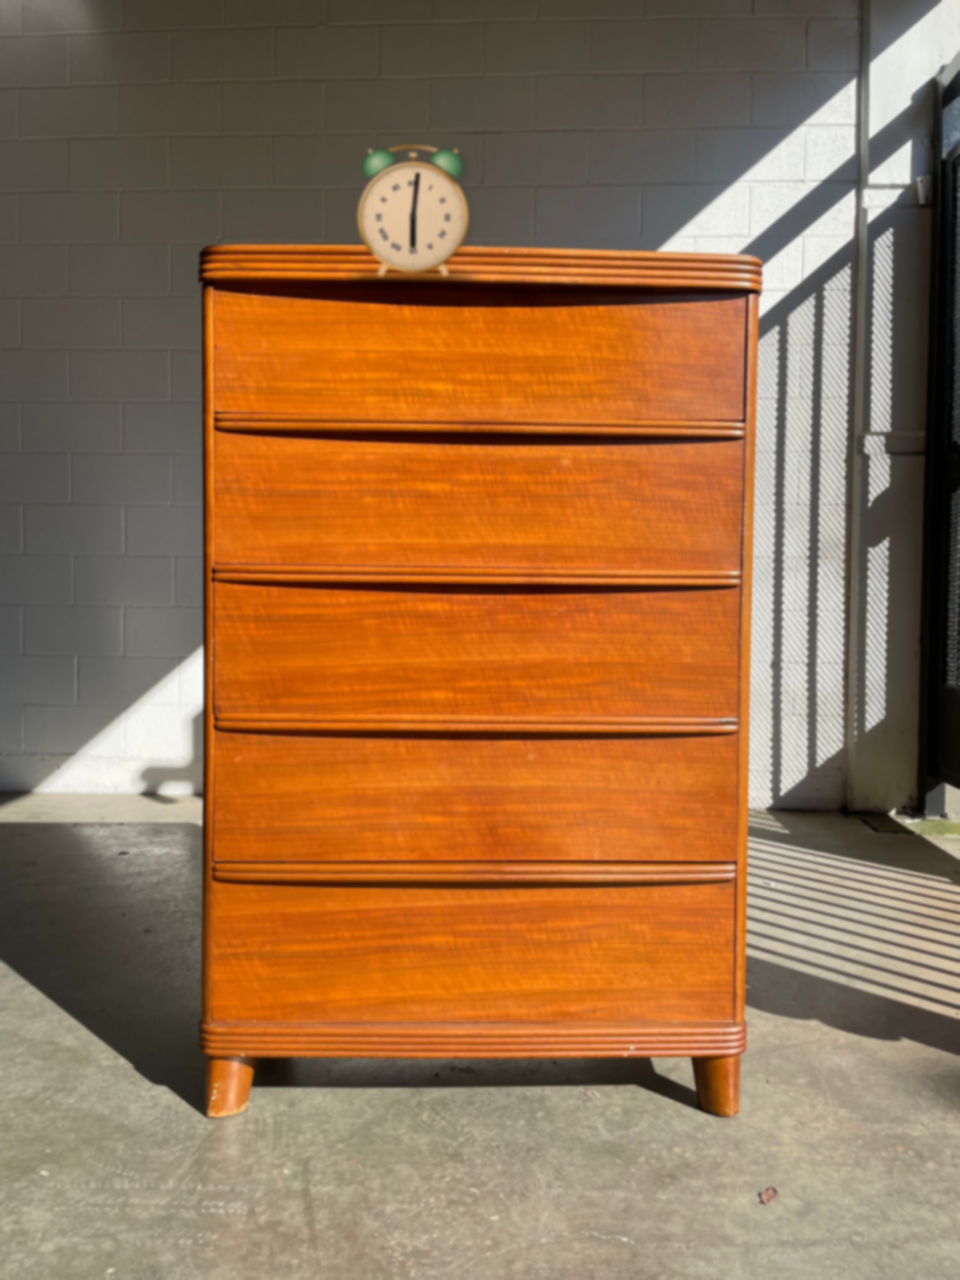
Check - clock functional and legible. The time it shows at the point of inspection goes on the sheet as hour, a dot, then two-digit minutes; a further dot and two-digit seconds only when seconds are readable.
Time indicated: 6.01
